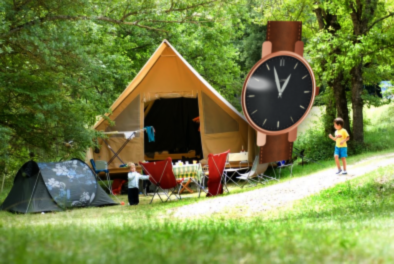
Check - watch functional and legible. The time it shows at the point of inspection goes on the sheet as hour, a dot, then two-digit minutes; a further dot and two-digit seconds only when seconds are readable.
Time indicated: 12.57
